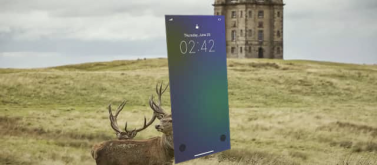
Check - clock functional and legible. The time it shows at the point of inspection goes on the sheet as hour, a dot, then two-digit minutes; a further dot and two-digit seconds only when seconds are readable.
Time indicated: 2.42
